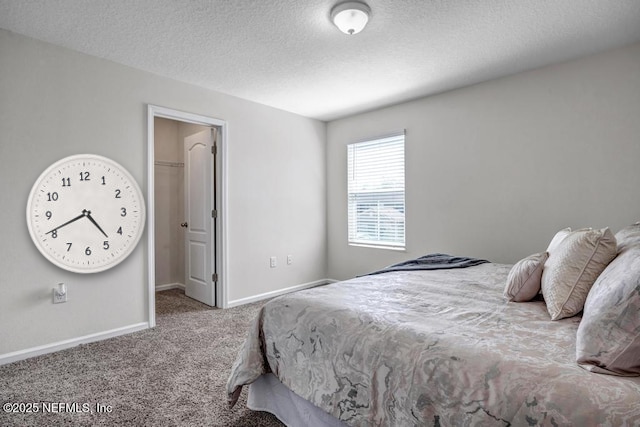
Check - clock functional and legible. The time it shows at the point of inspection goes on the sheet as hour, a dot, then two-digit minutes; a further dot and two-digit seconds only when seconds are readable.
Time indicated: 4.41
